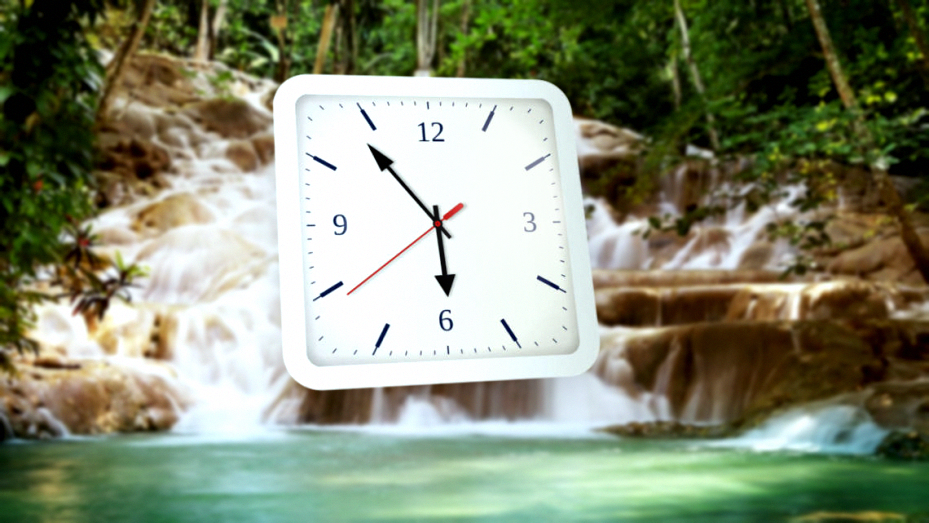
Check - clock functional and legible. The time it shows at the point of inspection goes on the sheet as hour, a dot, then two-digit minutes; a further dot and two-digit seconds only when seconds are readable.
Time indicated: 5.53.39
